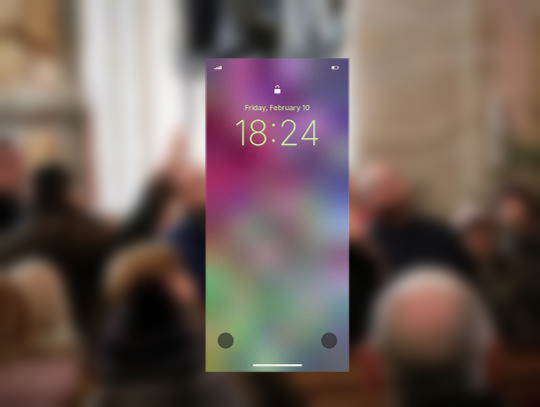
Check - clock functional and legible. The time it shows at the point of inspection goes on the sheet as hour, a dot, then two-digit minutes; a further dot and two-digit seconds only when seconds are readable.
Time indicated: 18.24
